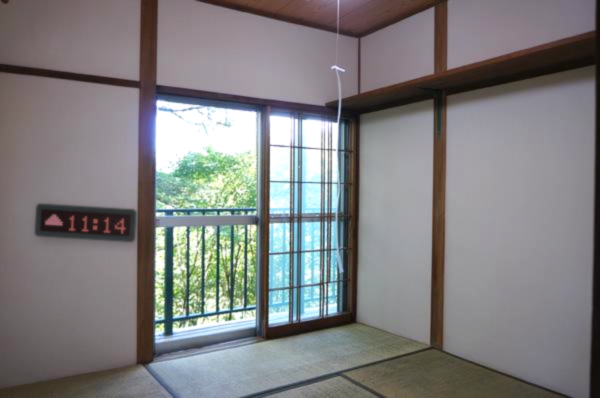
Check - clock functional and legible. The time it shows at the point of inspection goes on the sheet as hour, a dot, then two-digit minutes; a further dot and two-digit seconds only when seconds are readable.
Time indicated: 11.14
